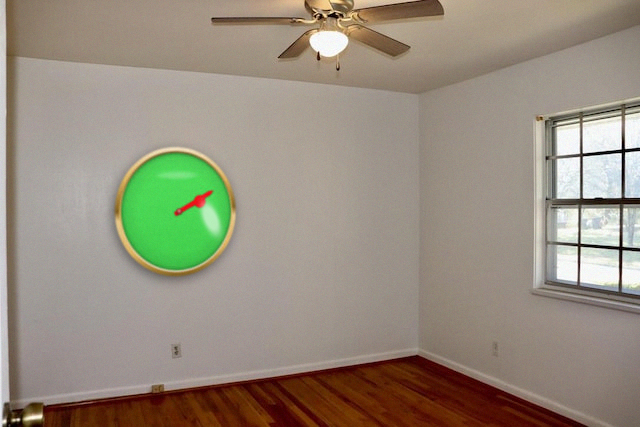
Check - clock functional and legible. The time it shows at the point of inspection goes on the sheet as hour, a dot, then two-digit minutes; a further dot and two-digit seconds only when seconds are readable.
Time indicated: 2.10
